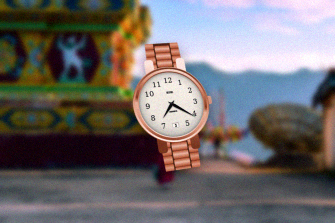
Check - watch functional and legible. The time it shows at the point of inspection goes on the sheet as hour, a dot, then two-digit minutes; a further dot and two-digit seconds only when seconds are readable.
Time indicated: 7.21
